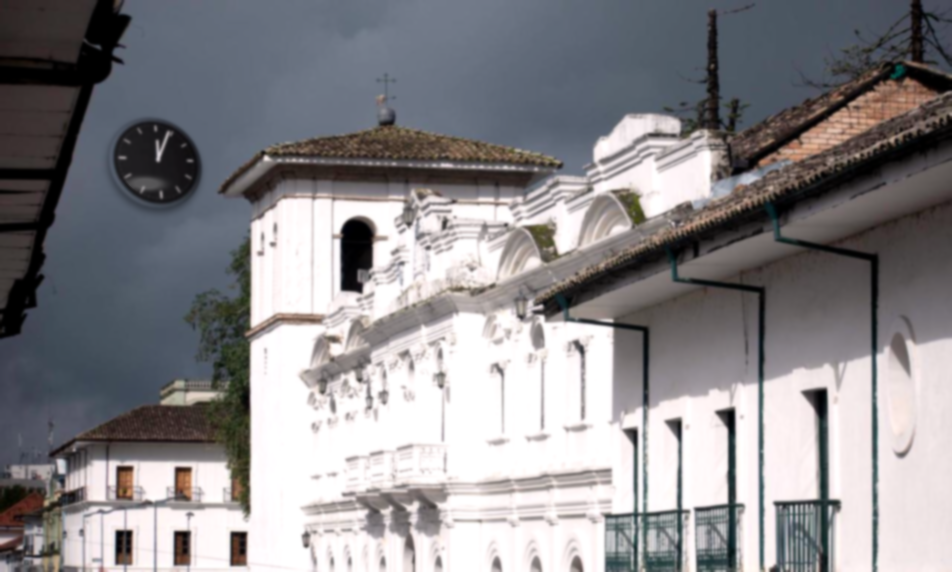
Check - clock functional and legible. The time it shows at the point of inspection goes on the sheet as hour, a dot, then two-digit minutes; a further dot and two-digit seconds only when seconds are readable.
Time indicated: 12.04
